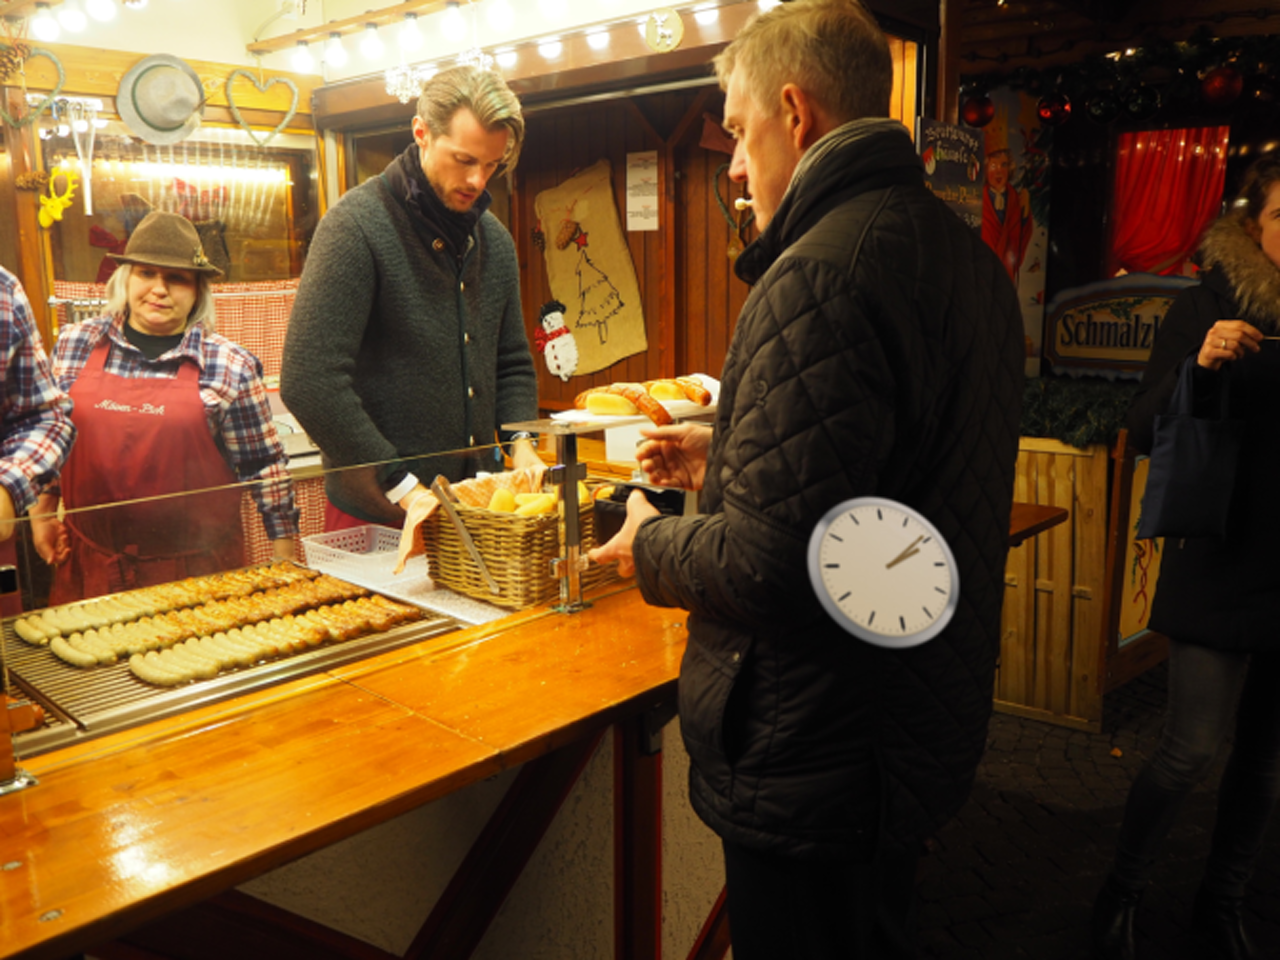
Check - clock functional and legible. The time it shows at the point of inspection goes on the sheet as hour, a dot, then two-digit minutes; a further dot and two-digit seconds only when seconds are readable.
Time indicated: 2.09
